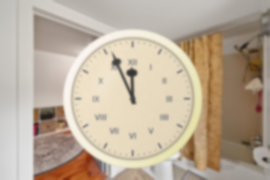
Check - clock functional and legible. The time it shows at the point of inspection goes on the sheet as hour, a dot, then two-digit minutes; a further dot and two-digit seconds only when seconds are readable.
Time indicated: 11.56
